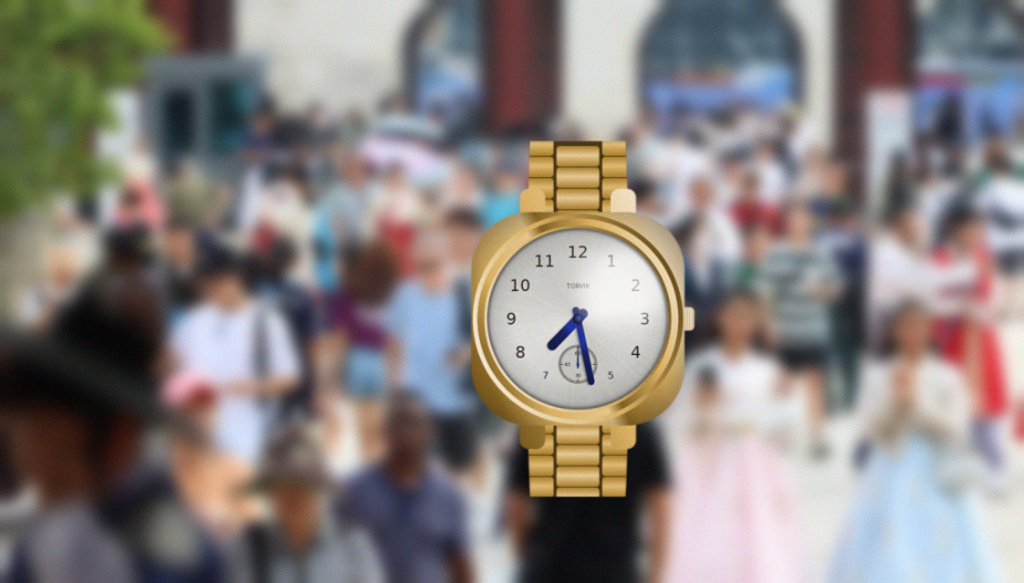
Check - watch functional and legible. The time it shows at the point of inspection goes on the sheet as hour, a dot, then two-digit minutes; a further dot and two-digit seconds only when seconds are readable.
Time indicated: 7.28
